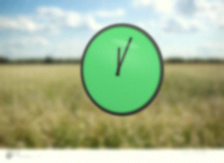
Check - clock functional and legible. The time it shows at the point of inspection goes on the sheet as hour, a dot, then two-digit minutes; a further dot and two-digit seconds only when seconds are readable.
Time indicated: 12.04
